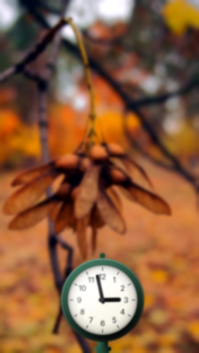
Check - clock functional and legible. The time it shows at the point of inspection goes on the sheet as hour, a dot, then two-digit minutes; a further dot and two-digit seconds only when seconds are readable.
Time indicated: 2.58
